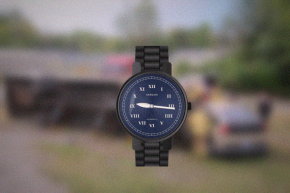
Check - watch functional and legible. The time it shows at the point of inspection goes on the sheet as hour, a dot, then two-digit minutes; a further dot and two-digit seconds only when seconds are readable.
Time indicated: 9.16
